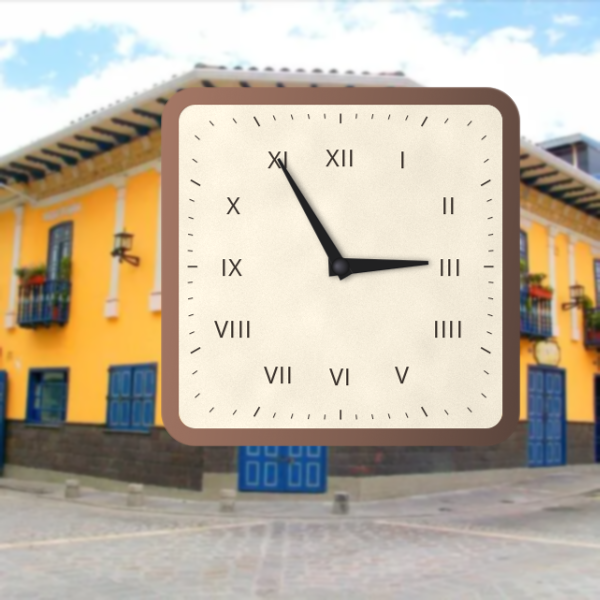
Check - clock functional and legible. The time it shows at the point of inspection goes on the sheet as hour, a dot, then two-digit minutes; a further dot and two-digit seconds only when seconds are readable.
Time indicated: 2.55
